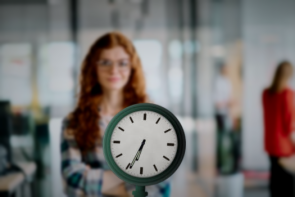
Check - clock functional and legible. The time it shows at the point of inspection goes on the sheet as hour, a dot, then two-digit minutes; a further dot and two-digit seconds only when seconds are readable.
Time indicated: 6.34
